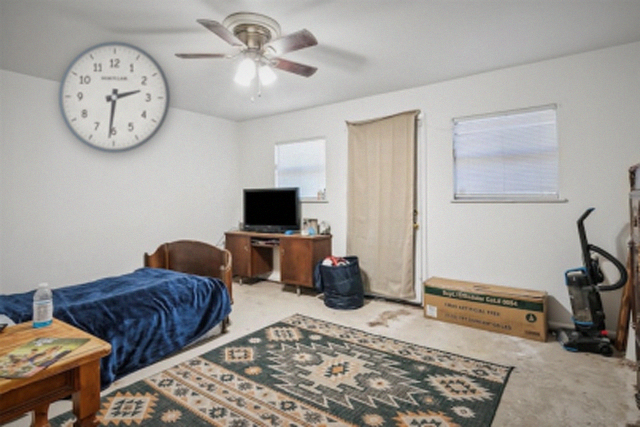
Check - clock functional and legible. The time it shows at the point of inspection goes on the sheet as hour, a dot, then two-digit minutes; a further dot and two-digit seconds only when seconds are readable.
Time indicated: 2.31
